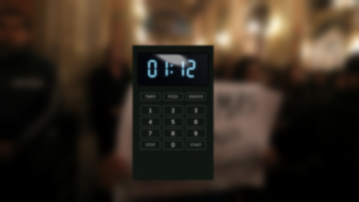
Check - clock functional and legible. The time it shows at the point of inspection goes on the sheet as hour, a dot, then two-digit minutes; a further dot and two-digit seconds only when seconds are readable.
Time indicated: 1.12
